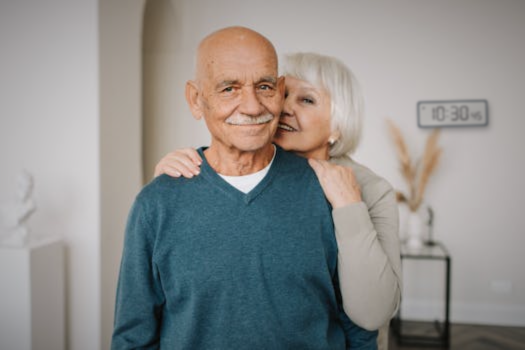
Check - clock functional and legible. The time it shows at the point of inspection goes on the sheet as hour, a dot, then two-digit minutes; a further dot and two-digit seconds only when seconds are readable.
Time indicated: 10.30
